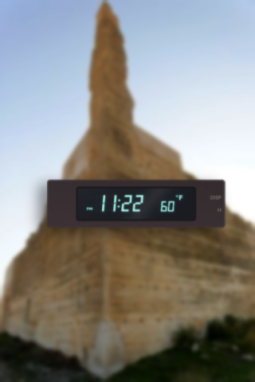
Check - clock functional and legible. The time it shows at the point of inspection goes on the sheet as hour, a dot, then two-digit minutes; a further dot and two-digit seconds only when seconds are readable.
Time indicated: 11.22
